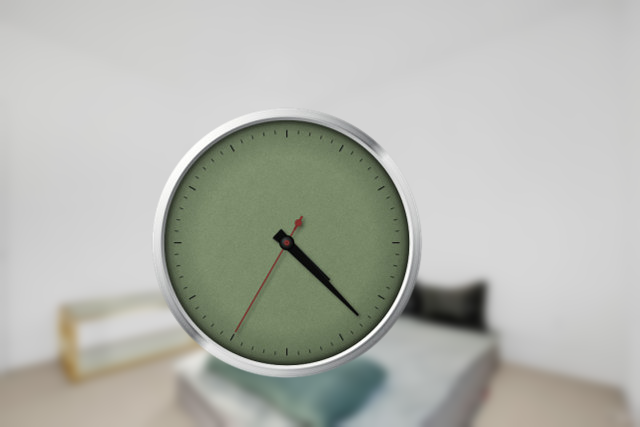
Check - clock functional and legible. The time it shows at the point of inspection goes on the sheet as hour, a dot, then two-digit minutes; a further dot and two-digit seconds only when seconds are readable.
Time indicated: 4.22.35
